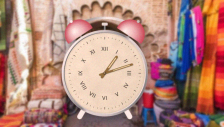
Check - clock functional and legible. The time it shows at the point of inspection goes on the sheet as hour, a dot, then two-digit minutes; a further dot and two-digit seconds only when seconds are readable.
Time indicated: 1.12
